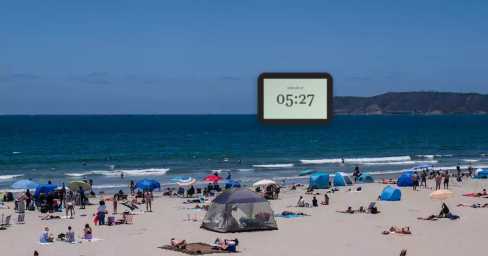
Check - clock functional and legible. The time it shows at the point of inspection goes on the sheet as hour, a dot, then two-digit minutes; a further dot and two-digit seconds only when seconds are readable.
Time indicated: 5.27
